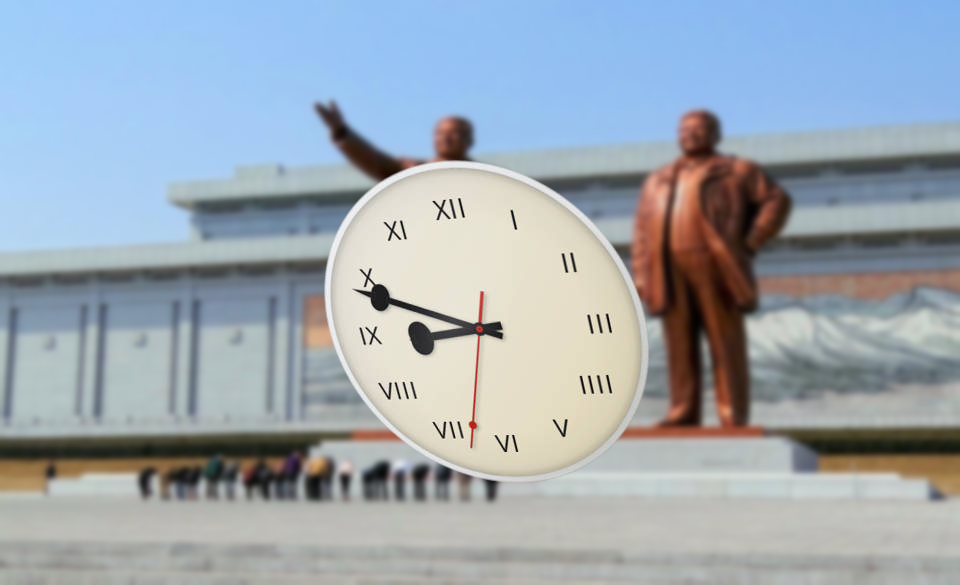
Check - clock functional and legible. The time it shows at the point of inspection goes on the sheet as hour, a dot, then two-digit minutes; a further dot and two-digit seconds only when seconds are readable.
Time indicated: 8.48.33
